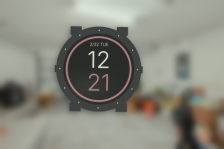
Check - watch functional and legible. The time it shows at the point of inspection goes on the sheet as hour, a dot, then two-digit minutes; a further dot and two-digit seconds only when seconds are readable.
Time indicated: 12.21
